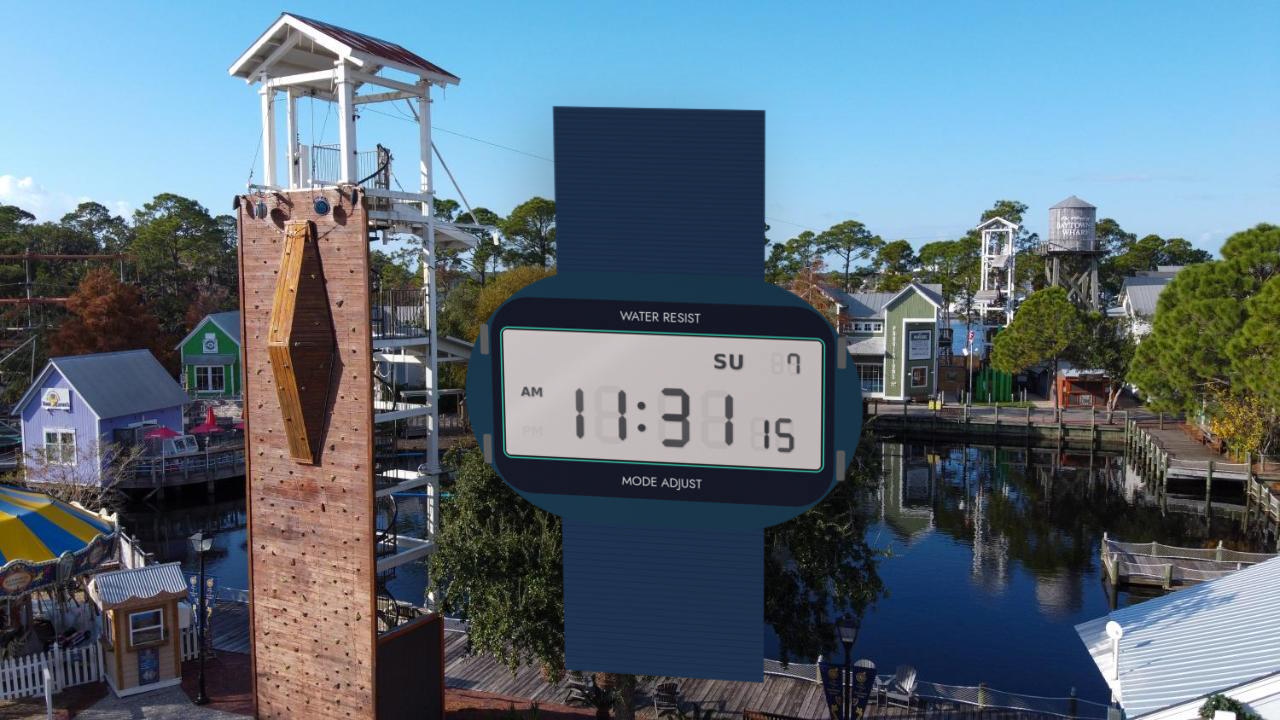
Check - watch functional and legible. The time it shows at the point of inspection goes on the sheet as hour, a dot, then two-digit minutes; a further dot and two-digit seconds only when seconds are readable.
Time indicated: 11.31.15
